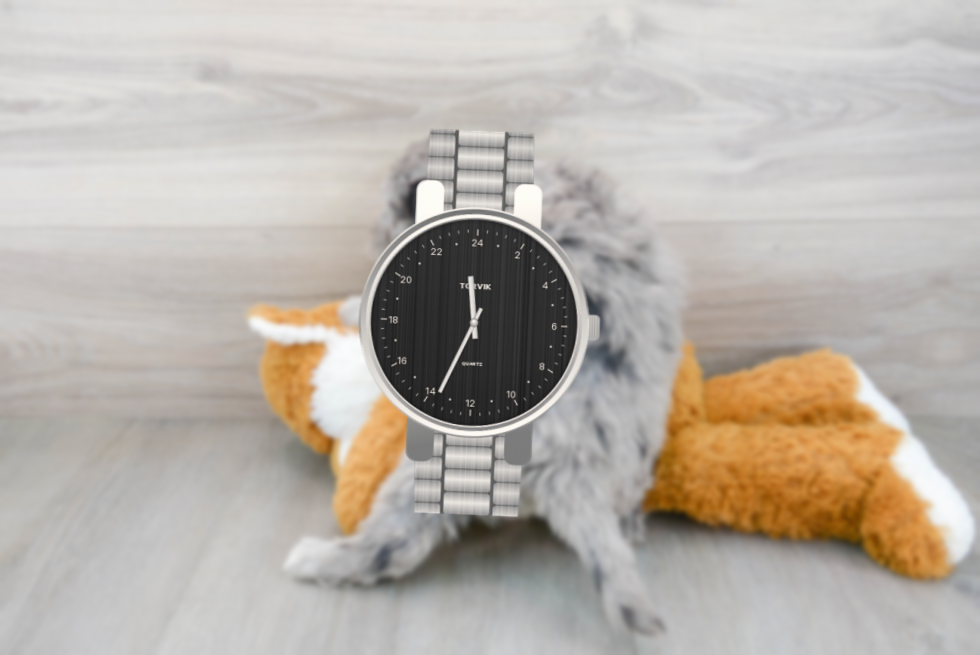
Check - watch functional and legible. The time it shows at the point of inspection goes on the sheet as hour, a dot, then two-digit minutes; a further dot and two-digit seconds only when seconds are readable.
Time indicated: 23.34
